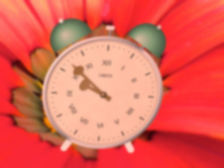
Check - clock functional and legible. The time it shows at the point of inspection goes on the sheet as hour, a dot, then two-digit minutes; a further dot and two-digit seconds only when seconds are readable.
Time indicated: 9.52
